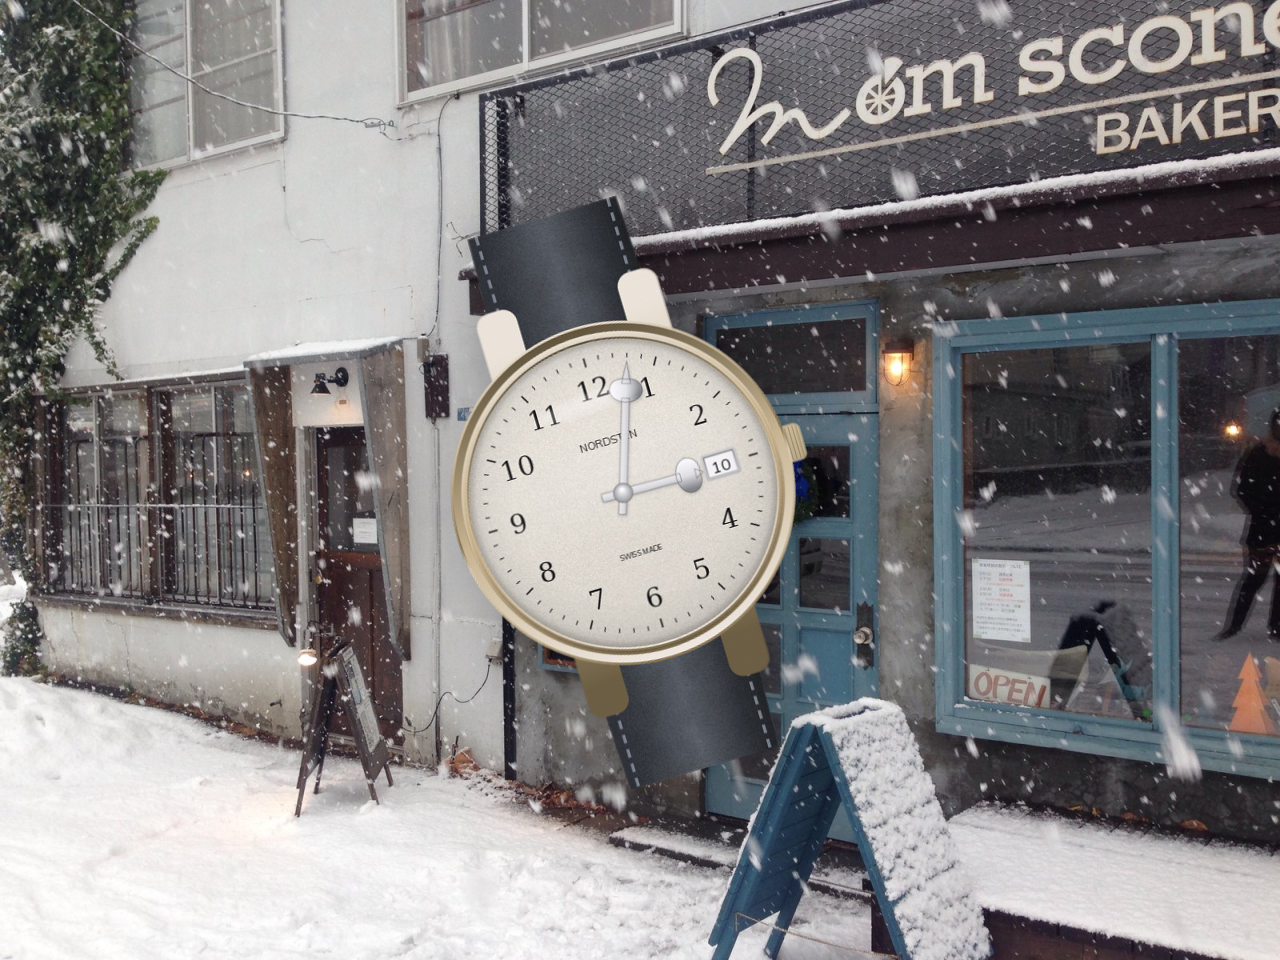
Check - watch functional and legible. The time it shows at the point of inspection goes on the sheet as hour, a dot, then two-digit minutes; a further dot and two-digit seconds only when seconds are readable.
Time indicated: 3.03
